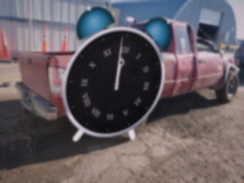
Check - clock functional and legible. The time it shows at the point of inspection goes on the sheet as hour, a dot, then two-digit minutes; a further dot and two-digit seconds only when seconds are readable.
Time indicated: 11.59
